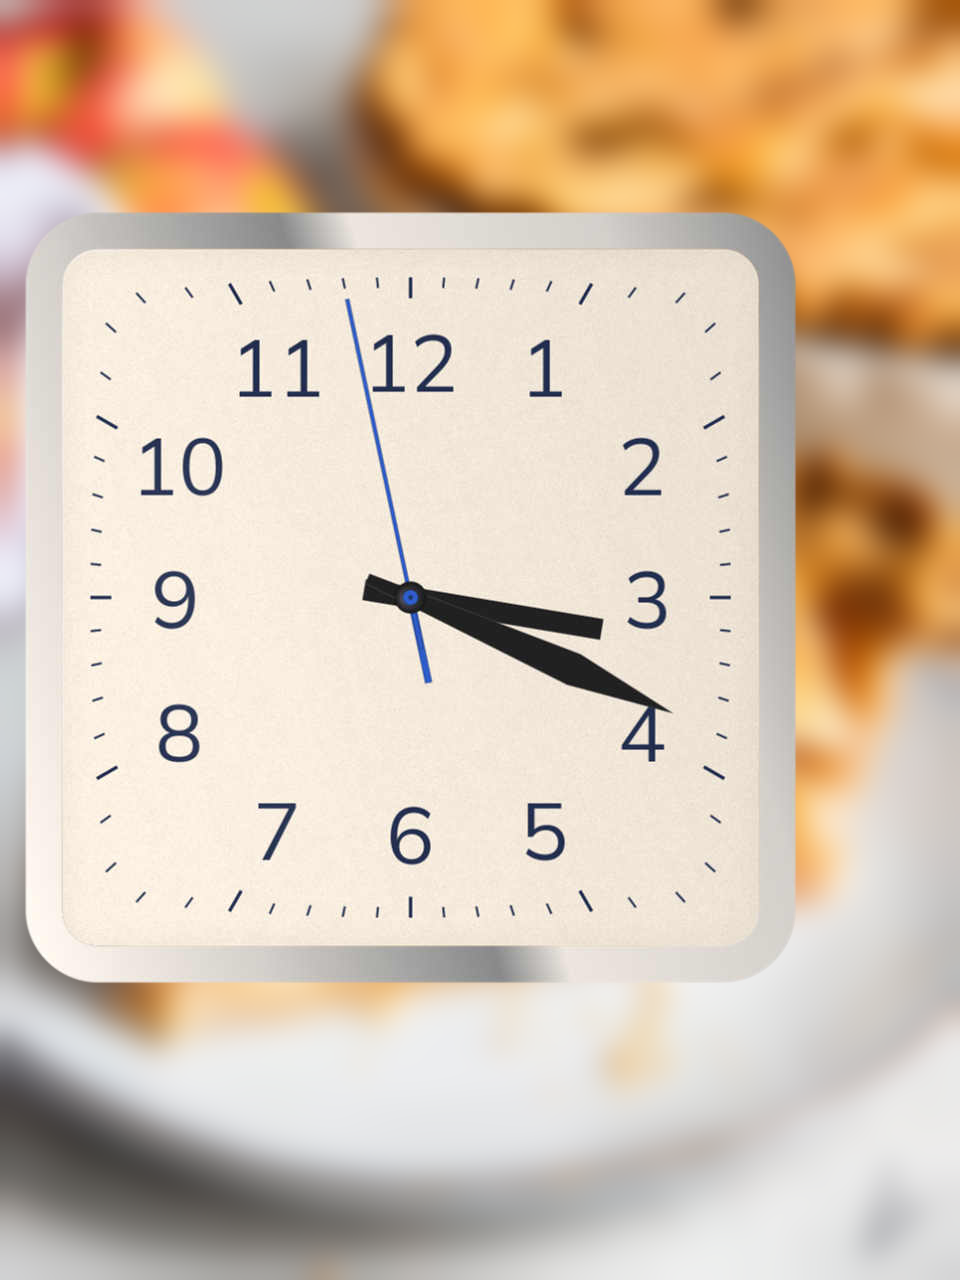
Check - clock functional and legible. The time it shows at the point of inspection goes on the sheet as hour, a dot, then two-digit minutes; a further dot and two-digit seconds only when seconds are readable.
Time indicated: 3.18.58
